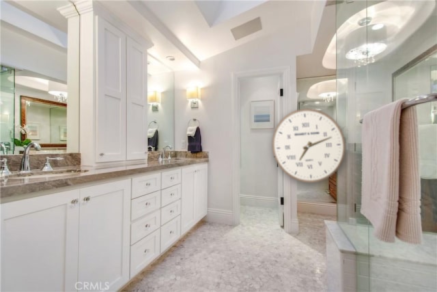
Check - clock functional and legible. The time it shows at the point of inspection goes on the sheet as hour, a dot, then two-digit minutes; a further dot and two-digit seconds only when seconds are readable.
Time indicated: 7.12
